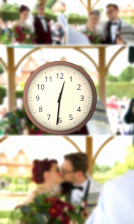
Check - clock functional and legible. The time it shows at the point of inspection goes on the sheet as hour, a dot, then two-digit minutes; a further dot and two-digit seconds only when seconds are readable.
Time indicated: 12.31
